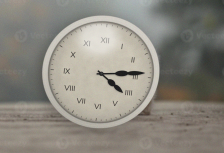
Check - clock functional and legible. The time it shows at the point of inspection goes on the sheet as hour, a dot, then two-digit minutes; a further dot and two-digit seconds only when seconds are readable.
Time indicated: 4.14
